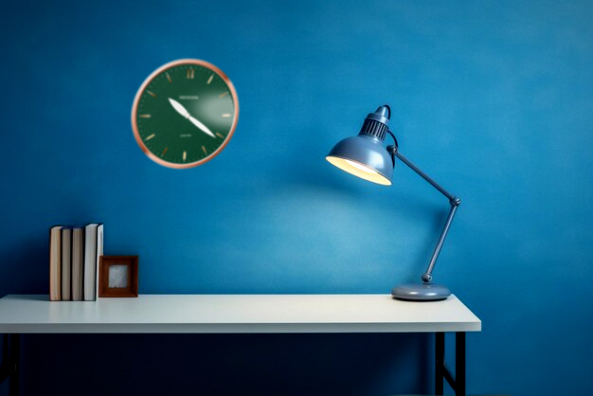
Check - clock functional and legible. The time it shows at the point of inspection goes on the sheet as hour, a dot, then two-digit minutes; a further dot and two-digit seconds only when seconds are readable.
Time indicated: 10.21
